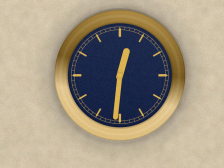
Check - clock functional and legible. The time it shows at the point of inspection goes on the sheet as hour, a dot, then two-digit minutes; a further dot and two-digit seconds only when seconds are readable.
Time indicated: 12.31
